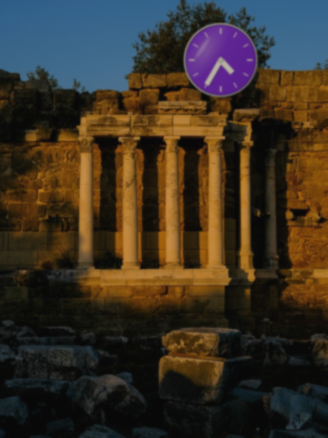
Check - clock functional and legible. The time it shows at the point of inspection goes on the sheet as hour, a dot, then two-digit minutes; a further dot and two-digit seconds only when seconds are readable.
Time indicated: 4.35
